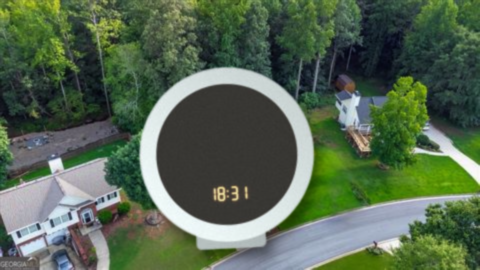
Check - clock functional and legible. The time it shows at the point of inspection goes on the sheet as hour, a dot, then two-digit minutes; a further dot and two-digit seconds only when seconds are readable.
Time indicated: 18.31
